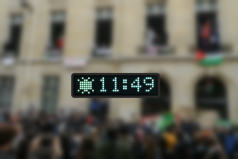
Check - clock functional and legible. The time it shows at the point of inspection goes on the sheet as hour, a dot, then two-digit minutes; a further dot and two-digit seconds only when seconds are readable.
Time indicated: 11.49
